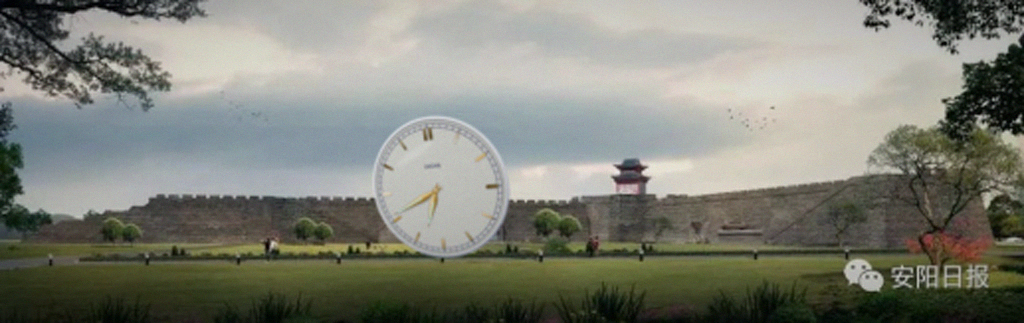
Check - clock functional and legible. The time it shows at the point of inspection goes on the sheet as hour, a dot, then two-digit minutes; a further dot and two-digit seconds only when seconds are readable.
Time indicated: 6.41
